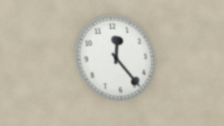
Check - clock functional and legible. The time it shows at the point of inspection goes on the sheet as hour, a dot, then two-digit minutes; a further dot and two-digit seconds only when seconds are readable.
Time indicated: 12.24
